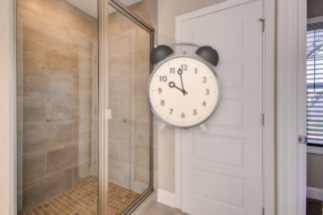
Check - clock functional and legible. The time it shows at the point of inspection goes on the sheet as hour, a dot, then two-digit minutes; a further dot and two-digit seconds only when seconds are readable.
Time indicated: 9.58
